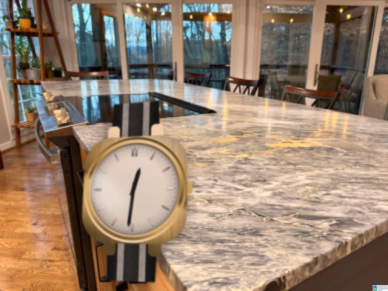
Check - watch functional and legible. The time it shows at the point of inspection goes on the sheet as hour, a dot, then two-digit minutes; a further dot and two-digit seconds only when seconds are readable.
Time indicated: 12.31
